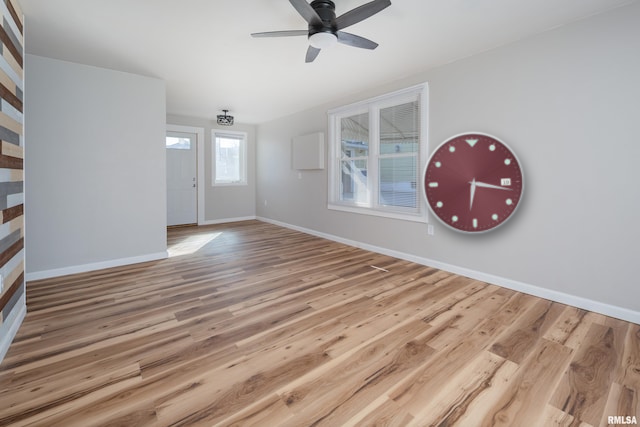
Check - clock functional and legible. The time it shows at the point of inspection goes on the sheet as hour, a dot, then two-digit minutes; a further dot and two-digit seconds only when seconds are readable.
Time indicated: 6.17
